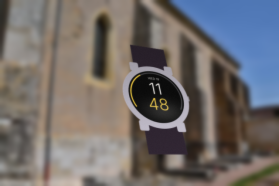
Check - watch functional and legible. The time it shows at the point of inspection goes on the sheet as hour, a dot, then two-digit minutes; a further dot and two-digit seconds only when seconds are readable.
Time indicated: 11.48
